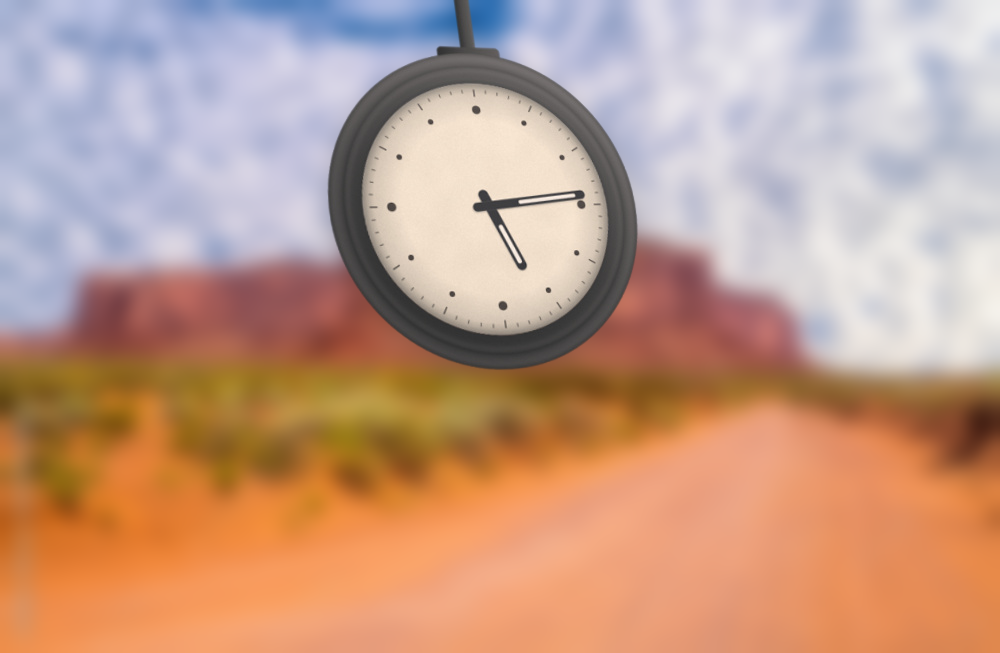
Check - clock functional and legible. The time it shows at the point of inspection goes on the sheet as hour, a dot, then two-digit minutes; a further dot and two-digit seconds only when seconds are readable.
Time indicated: 5.14
